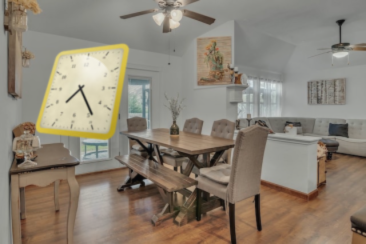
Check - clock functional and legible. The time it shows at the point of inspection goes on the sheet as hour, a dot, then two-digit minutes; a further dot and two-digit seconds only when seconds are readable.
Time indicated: 7.24
